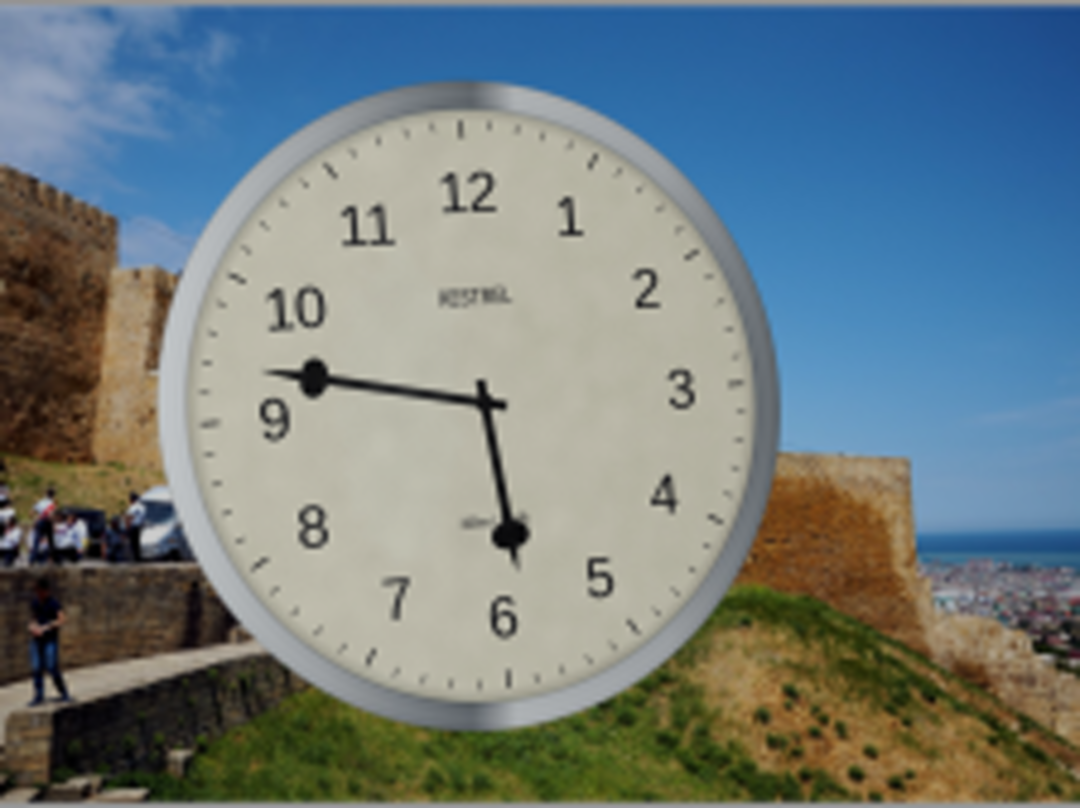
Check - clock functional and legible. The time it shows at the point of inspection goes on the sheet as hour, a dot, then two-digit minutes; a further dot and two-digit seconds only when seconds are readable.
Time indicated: 5.47
